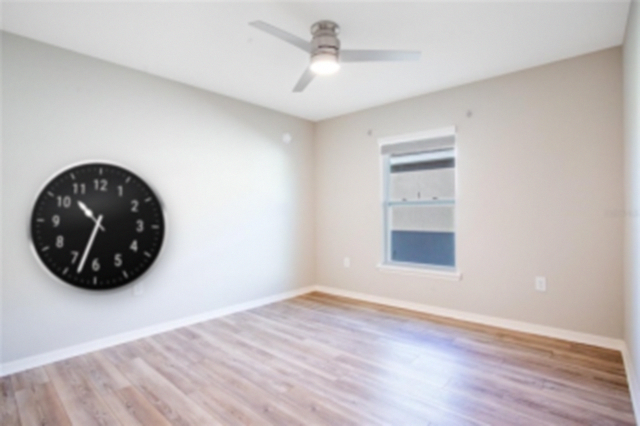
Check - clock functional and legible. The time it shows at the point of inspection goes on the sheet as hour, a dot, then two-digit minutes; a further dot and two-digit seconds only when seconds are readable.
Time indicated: 10.33
